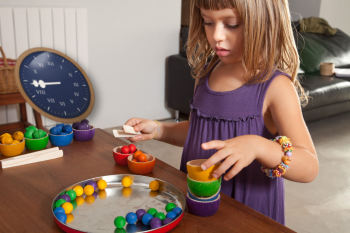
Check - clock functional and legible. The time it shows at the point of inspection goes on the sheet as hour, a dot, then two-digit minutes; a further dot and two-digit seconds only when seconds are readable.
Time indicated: 8.44
